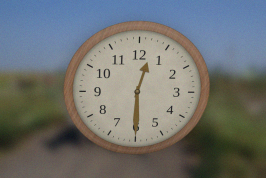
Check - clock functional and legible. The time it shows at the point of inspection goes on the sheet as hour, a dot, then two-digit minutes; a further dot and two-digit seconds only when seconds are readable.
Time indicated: 12.30
